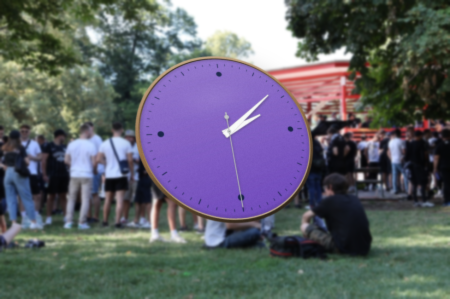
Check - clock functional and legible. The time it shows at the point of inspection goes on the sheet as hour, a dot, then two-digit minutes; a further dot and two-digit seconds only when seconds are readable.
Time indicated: 2.08.30
